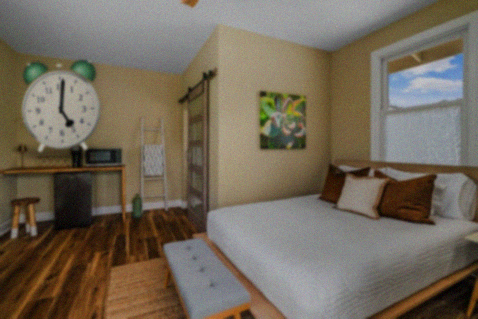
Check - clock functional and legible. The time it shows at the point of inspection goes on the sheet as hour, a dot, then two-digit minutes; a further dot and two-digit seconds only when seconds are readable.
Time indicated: 5.01
